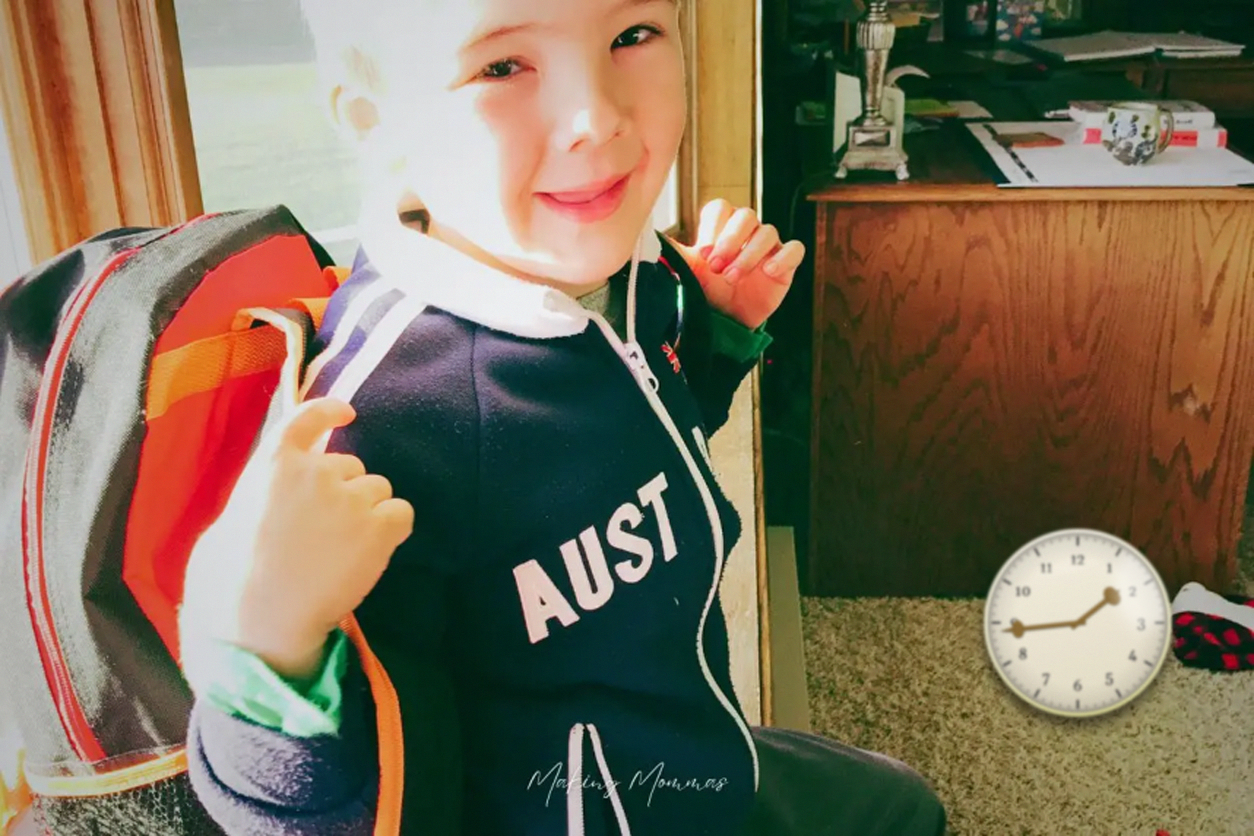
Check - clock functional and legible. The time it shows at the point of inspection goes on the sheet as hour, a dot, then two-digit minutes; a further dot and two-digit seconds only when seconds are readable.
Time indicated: 1.44
